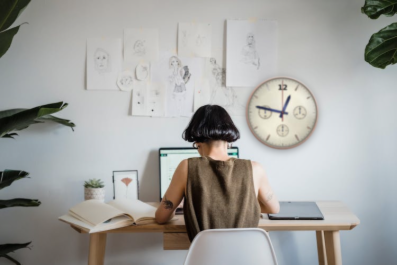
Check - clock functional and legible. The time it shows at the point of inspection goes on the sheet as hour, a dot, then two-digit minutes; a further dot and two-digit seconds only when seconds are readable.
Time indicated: 12.47
